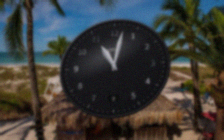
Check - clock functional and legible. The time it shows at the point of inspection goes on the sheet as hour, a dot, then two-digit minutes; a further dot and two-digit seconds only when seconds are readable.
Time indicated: 11.02
